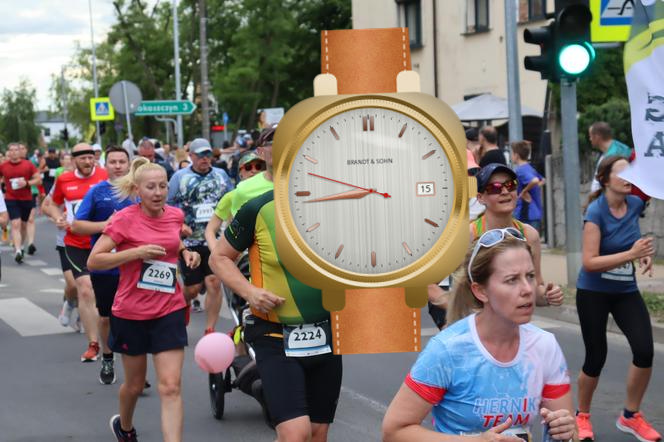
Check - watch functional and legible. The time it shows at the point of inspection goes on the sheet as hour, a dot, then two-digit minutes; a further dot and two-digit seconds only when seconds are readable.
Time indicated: 8.43.48
